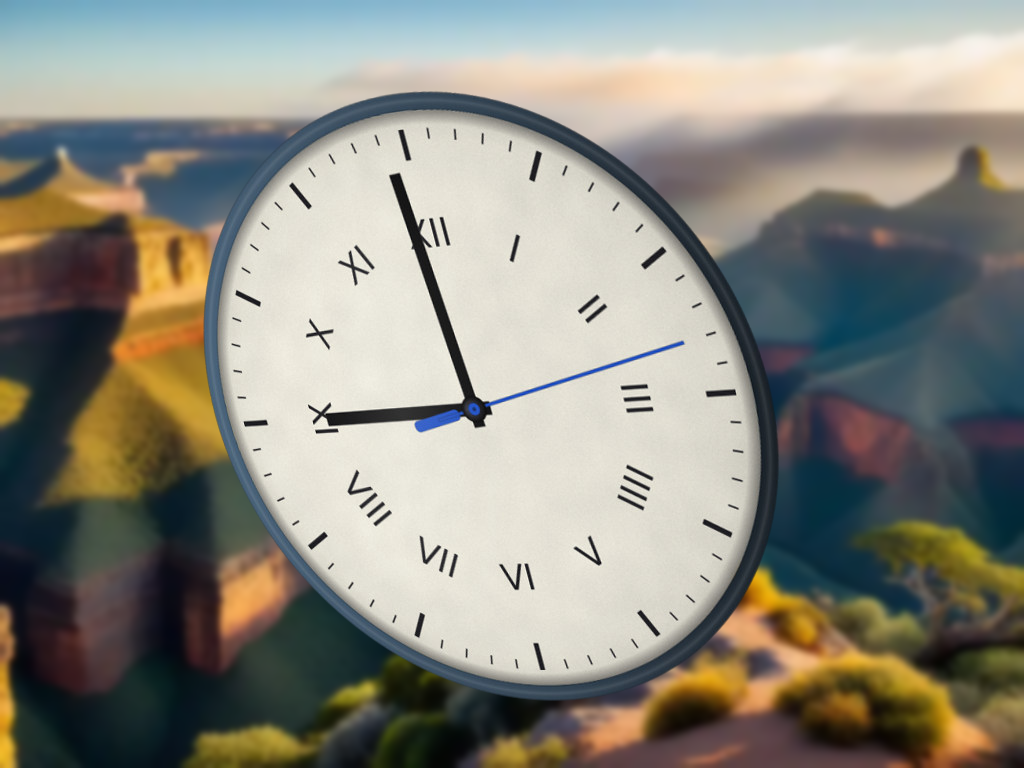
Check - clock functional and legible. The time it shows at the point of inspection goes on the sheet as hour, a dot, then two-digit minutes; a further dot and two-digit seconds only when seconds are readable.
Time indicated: 8.59.13
